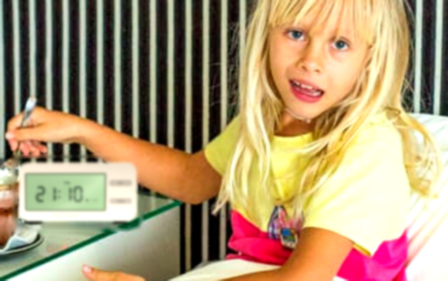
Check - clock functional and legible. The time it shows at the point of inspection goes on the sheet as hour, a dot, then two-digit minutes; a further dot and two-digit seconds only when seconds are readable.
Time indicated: 21.10
